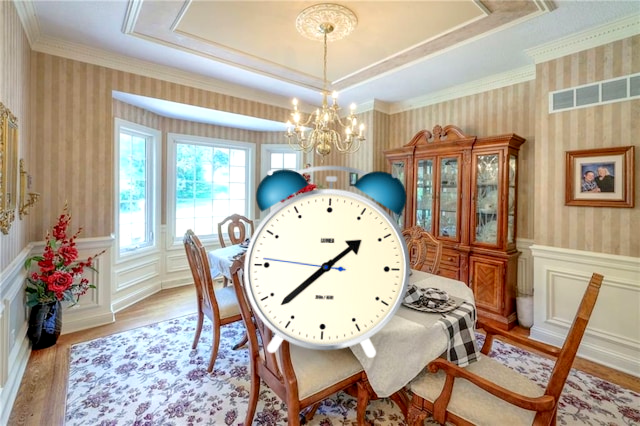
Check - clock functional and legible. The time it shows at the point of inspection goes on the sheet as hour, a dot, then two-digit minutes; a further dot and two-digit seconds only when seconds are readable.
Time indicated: 1.37.46
